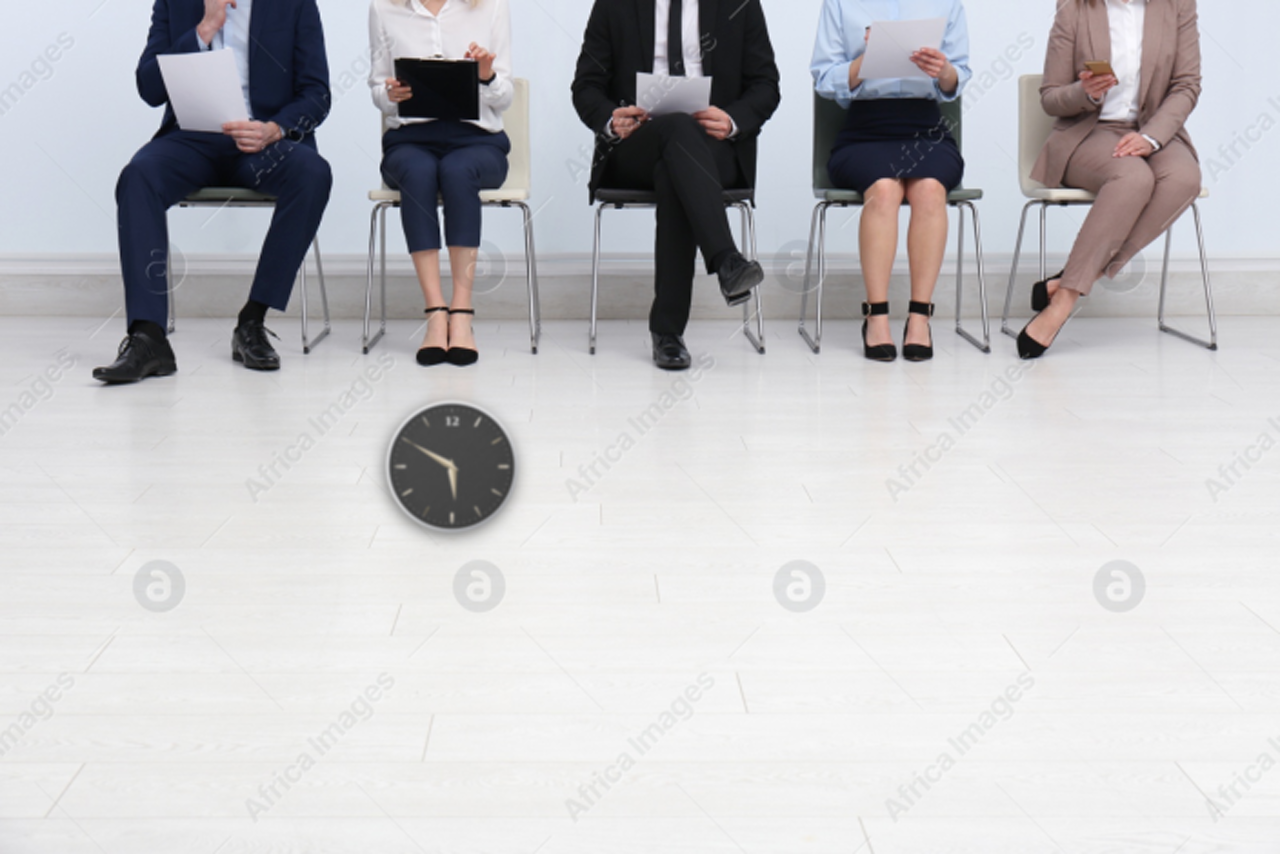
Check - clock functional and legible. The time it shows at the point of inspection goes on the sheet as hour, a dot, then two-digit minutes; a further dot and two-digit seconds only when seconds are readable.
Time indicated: 5.50
